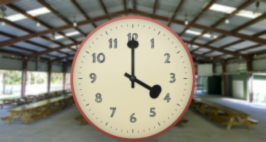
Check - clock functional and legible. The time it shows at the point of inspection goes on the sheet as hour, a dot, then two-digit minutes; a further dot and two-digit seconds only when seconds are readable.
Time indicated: 4.00
